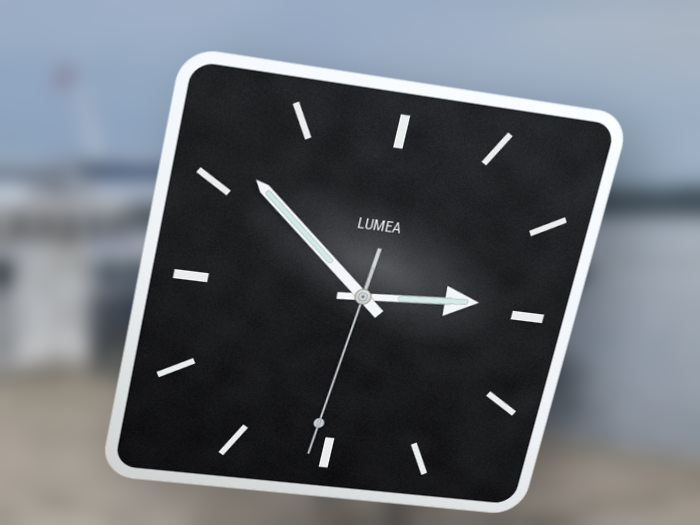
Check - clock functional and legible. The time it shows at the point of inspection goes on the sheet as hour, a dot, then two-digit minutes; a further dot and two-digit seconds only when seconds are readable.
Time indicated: 2.51.31
